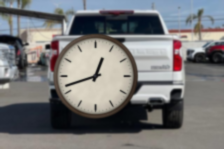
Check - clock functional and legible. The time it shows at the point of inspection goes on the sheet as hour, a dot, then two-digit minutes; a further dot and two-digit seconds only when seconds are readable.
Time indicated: 12.42
